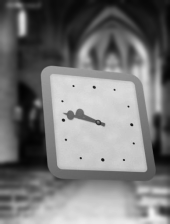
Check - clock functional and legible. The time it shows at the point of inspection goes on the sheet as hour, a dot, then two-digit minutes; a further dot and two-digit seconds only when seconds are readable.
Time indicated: 9.47
